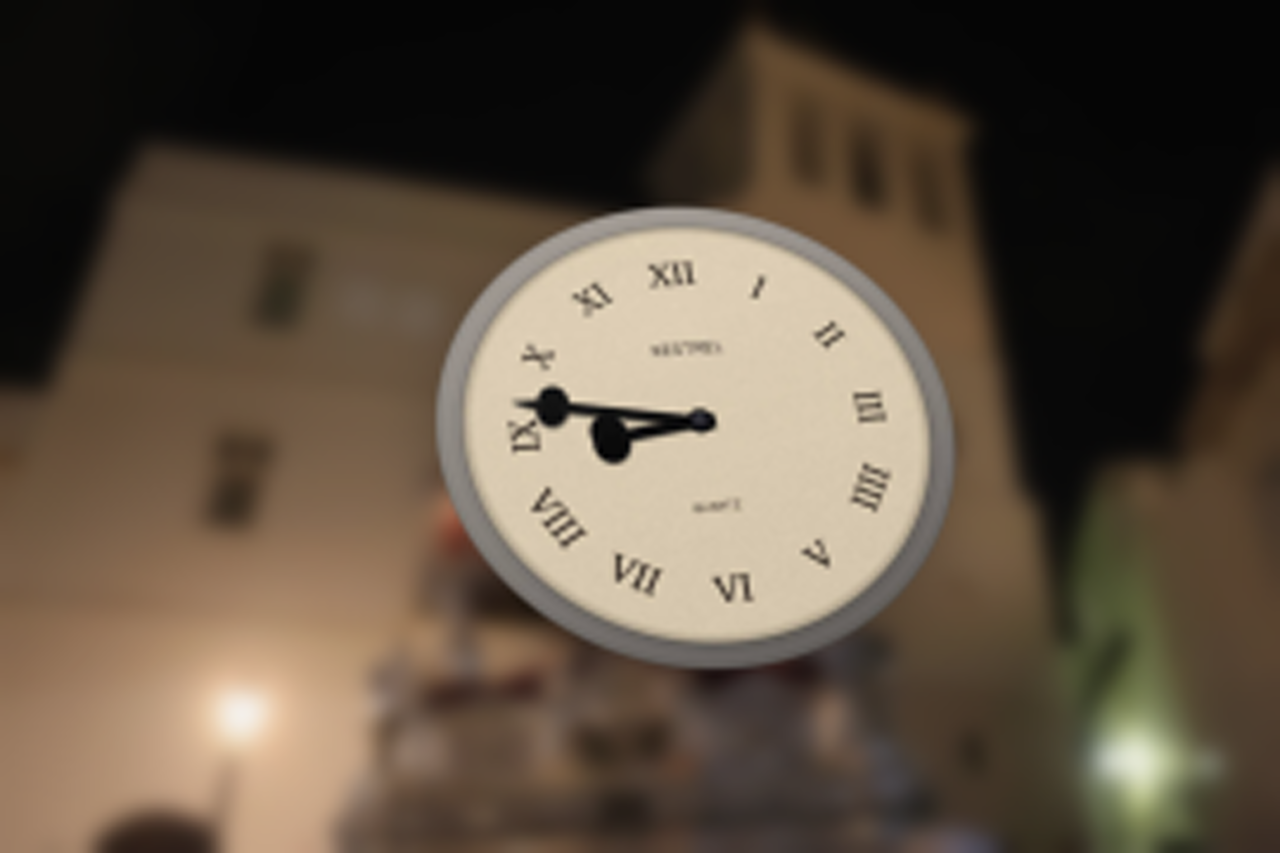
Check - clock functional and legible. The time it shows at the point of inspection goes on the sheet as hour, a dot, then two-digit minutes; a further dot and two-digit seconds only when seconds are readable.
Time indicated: 8.47
